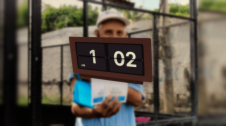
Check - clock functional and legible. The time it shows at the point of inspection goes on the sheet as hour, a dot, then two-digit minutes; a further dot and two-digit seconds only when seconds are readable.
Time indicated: 1.02
